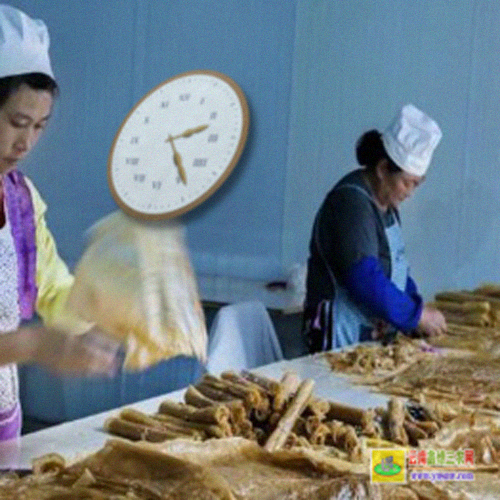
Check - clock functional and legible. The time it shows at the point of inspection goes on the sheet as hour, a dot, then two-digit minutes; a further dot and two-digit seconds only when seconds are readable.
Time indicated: 2.24
